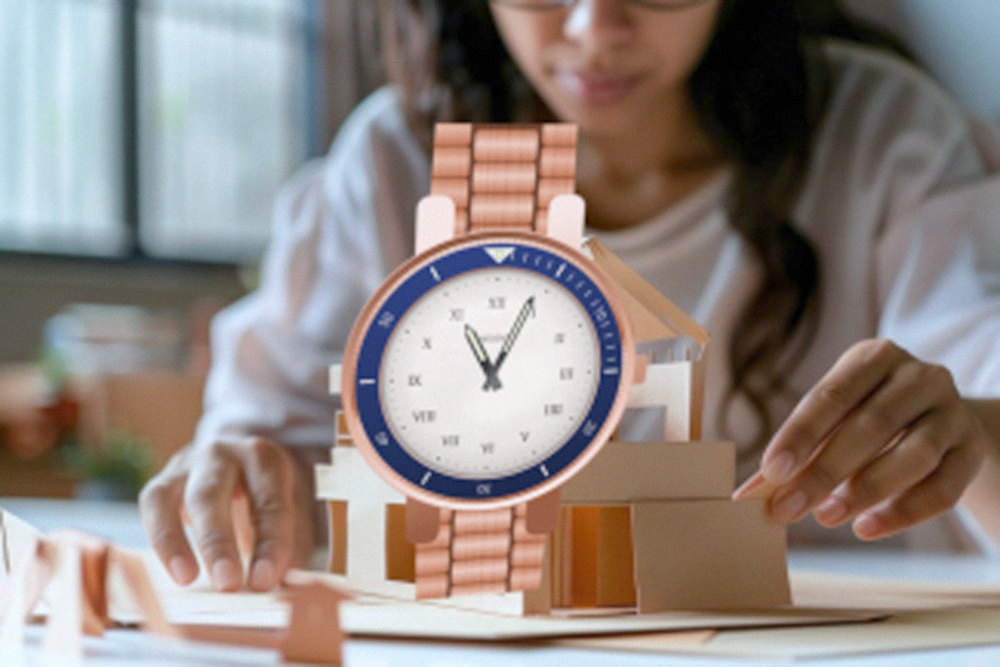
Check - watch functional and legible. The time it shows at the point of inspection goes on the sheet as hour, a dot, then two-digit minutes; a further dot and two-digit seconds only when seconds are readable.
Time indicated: 11.04
